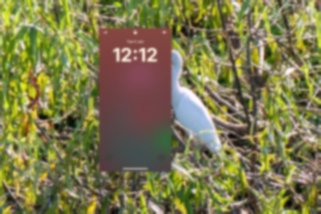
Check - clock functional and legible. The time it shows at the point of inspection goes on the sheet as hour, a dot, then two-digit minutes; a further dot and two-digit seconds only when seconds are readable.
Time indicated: 12.12
